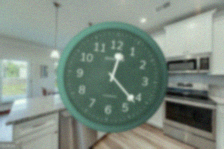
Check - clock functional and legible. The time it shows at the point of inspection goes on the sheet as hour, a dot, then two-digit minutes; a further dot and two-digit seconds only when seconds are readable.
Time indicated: 12.22
